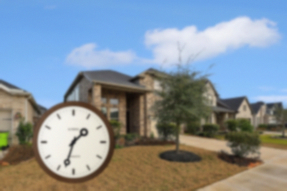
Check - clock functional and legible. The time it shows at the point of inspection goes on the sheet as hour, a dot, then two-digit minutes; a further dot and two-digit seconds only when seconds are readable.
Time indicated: 1.33
